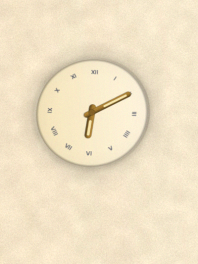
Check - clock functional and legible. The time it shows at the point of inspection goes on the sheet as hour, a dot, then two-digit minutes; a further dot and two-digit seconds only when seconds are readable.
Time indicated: 6.10
